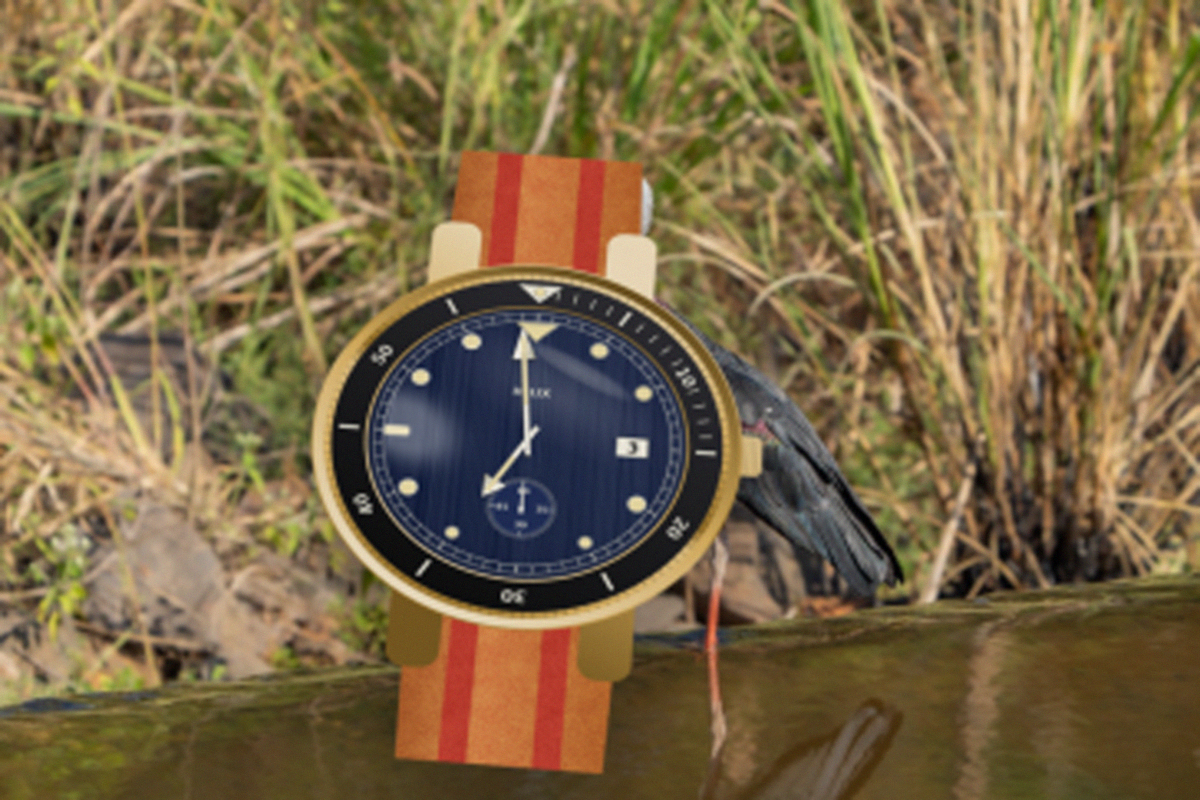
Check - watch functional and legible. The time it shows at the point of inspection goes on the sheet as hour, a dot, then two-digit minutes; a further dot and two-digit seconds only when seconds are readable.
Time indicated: 6.59
